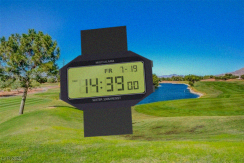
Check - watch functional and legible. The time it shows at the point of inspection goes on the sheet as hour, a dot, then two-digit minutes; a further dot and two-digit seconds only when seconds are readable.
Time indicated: 14.39.00
